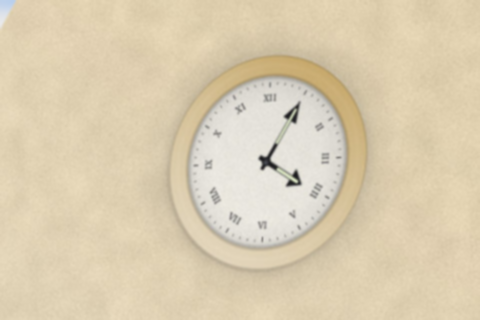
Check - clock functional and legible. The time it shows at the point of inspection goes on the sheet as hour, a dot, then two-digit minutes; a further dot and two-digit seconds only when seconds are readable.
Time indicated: 4.05
